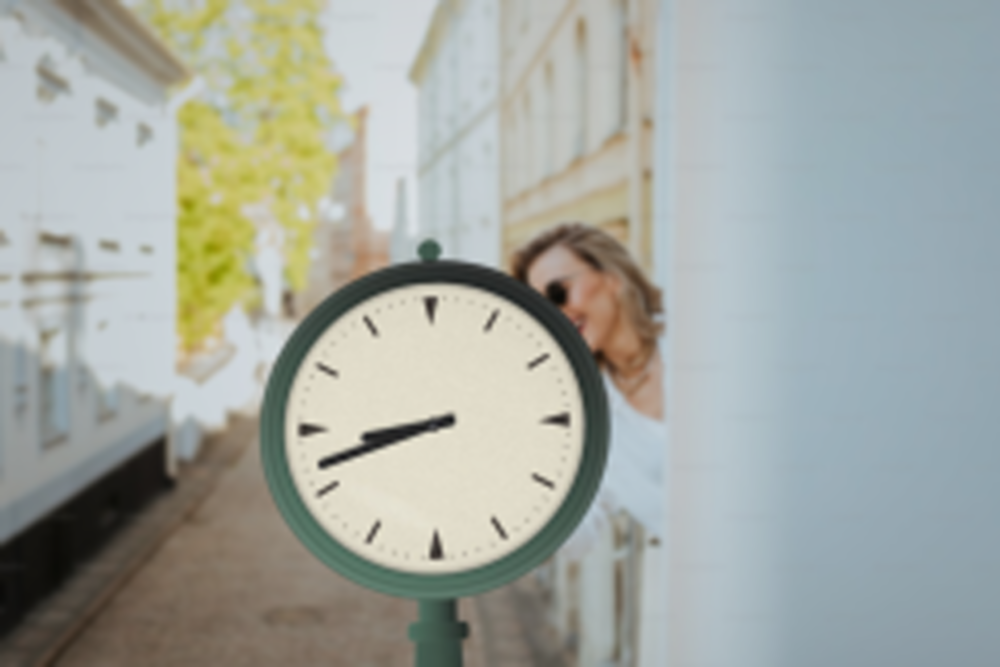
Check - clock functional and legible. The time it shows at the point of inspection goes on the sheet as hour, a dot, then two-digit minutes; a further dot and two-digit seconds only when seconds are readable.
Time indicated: 8.42
